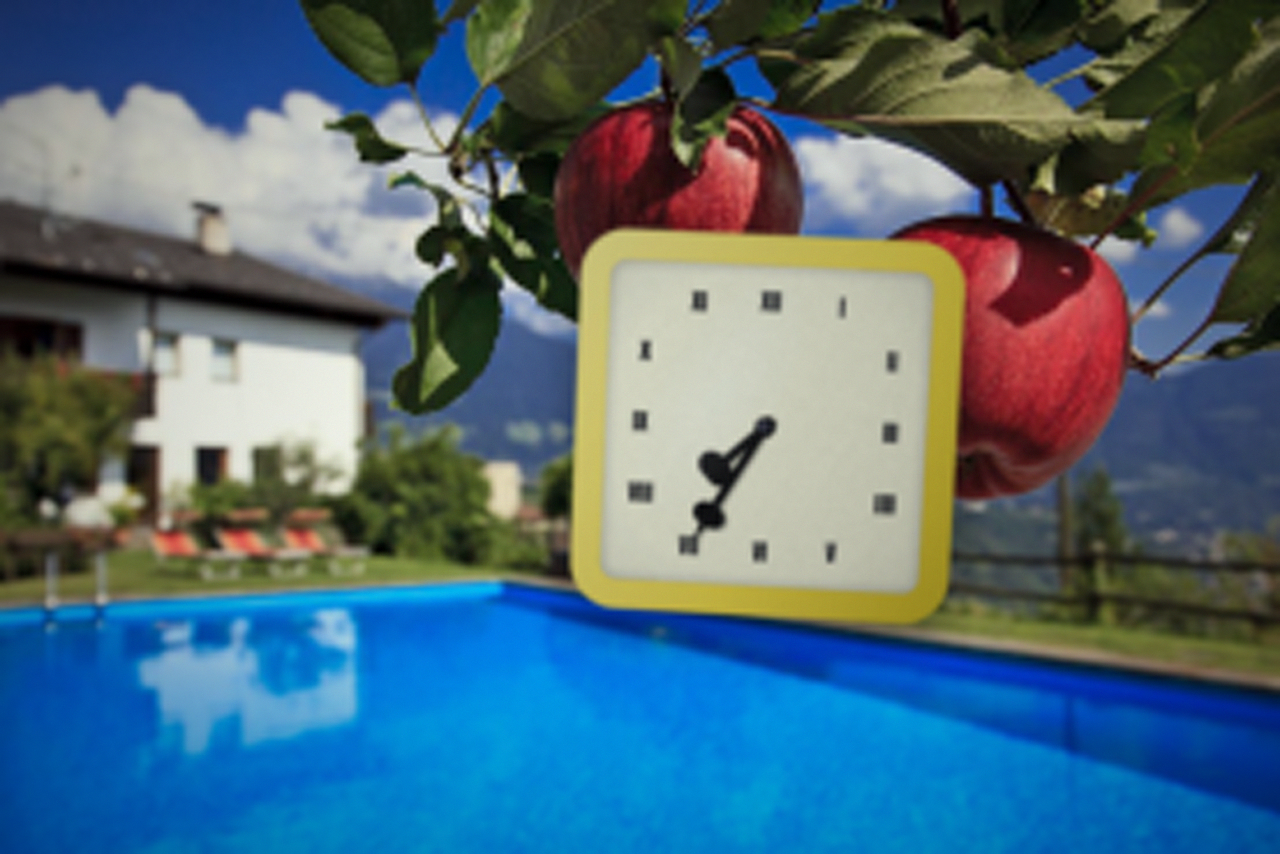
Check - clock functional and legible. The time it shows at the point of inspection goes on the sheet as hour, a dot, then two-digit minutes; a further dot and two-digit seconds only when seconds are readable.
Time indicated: 7.35
